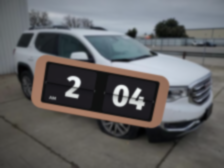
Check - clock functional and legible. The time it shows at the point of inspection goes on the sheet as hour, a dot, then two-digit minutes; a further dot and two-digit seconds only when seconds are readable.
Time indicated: 2.04
